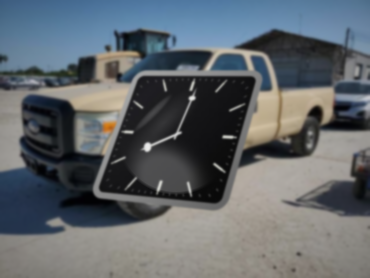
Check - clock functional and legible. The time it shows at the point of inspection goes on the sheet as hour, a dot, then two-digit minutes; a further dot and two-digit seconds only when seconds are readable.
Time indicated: 8.01
